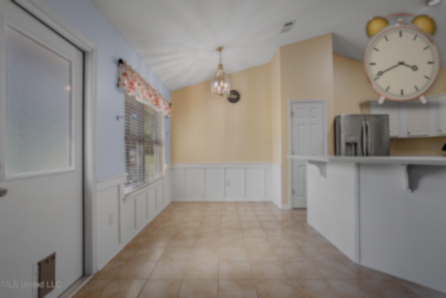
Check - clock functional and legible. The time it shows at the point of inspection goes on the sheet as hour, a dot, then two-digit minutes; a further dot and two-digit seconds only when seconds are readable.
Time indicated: 3.41
